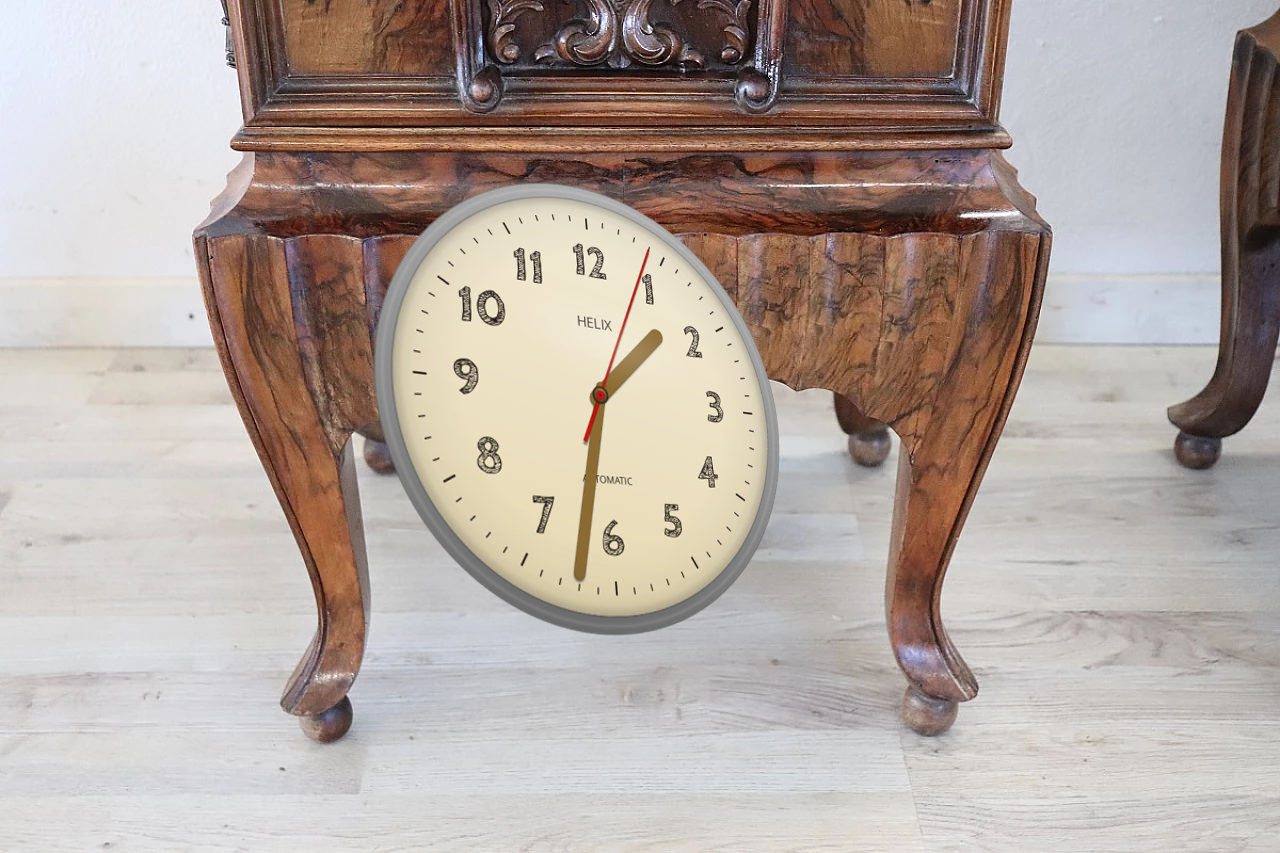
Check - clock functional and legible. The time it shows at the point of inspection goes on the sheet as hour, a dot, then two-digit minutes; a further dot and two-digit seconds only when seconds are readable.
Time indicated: 1.32.04
